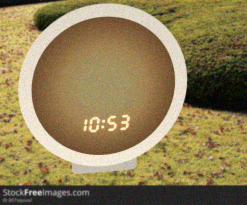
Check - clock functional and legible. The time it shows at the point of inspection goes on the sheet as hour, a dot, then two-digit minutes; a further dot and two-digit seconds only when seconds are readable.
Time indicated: 10.53
